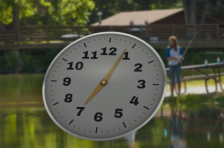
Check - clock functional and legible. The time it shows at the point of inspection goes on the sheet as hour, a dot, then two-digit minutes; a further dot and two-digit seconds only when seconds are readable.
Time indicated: 7.04
